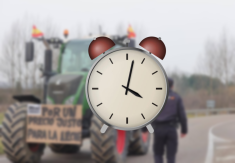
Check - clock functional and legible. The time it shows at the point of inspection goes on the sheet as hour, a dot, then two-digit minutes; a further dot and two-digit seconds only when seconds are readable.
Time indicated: 4.02
